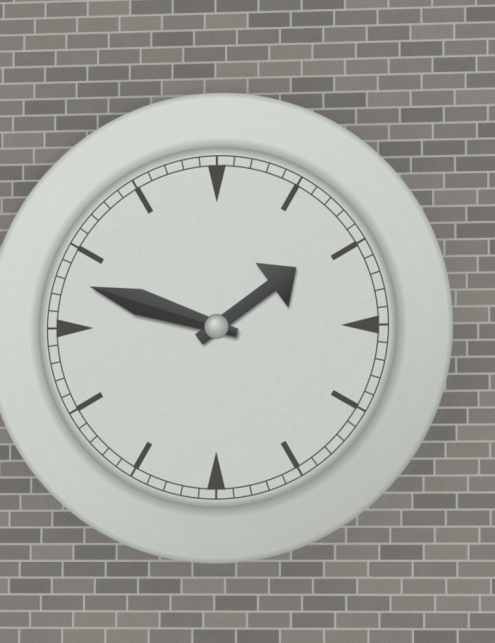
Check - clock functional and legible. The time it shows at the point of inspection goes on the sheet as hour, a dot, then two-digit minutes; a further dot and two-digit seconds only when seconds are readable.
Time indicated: 1.48
